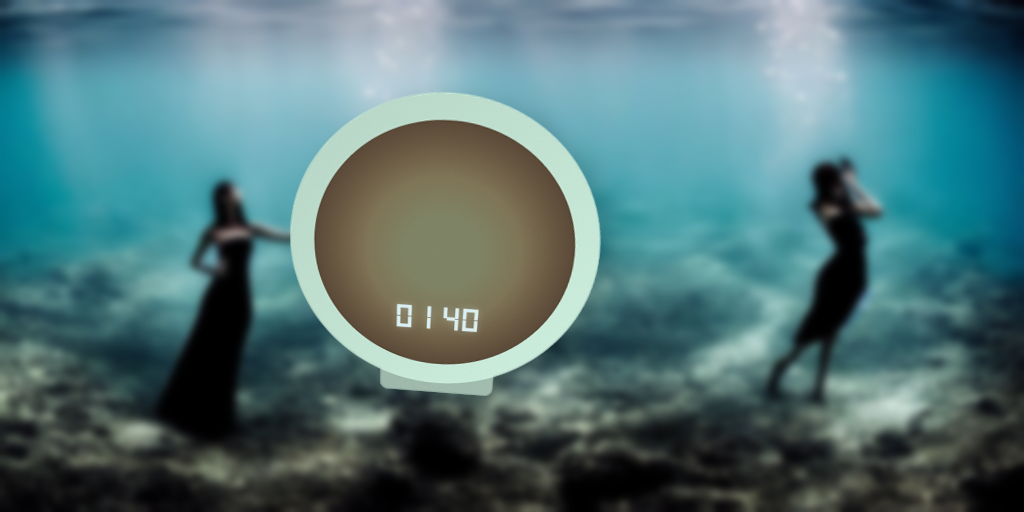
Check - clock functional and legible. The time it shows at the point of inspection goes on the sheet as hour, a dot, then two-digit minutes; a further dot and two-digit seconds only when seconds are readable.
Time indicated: 1.40
